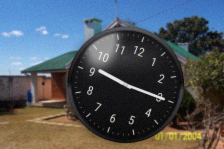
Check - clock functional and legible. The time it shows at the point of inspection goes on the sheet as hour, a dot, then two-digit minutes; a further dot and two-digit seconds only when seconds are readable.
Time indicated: 9.15
